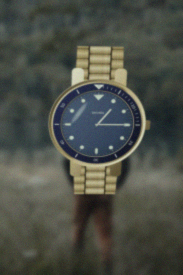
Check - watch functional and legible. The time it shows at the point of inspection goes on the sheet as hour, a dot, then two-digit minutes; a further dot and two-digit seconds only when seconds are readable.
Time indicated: 1.15
